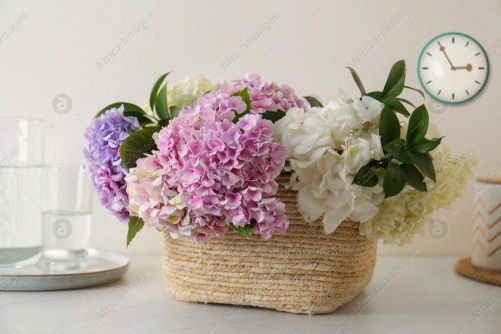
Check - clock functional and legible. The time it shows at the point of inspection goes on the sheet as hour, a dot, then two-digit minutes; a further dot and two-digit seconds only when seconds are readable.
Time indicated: 2.55
